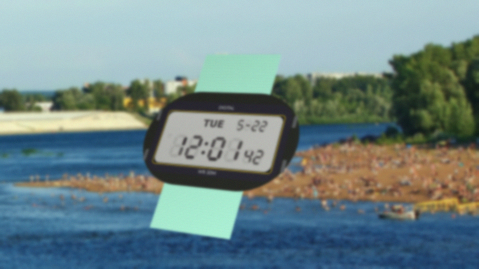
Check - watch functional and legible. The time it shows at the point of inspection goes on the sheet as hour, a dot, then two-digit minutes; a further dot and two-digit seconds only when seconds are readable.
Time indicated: 12.01.42
